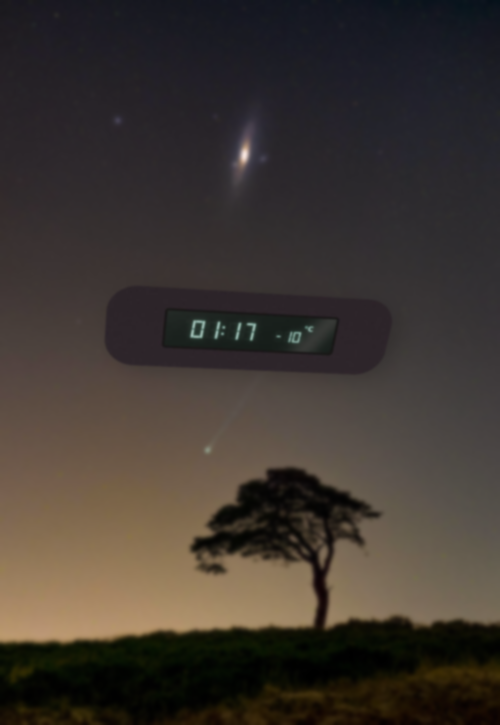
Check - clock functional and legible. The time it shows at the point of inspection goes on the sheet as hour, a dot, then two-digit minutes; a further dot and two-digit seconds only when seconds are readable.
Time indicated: 1.17
